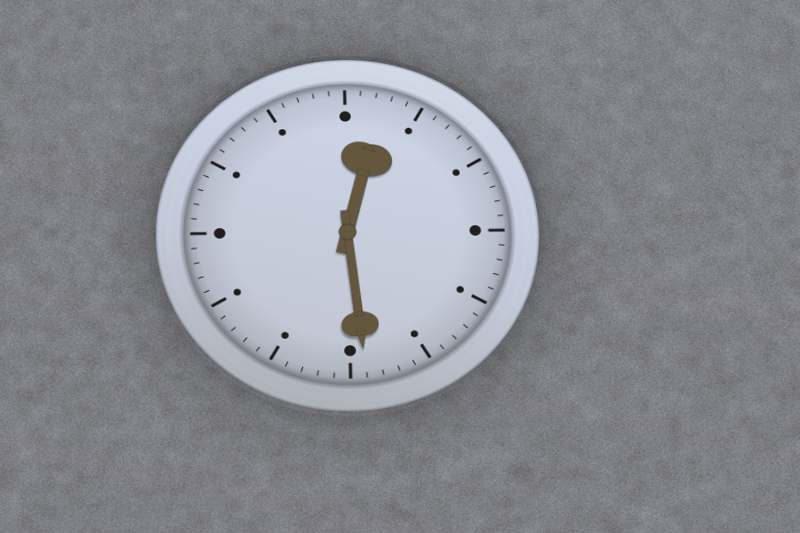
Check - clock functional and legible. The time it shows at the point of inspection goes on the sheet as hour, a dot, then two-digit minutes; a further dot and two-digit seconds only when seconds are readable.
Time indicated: 12.29
